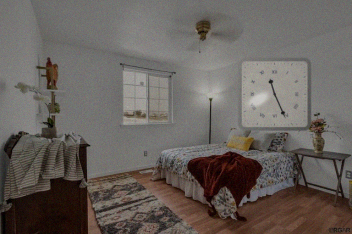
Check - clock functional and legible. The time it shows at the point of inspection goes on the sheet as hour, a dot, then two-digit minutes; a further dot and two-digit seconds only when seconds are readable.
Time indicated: 11.26
